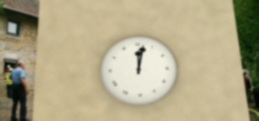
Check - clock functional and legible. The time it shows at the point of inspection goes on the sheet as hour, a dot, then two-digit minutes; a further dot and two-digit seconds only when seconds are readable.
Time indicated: 12.02
